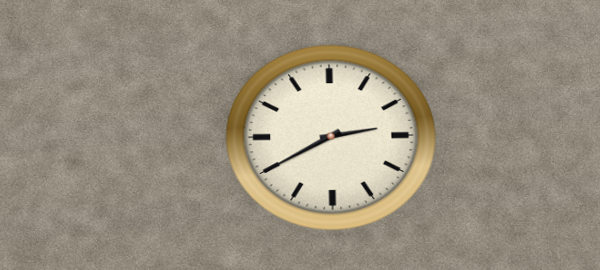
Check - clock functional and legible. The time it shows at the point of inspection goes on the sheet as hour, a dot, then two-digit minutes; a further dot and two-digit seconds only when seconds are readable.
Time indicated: 2.40
